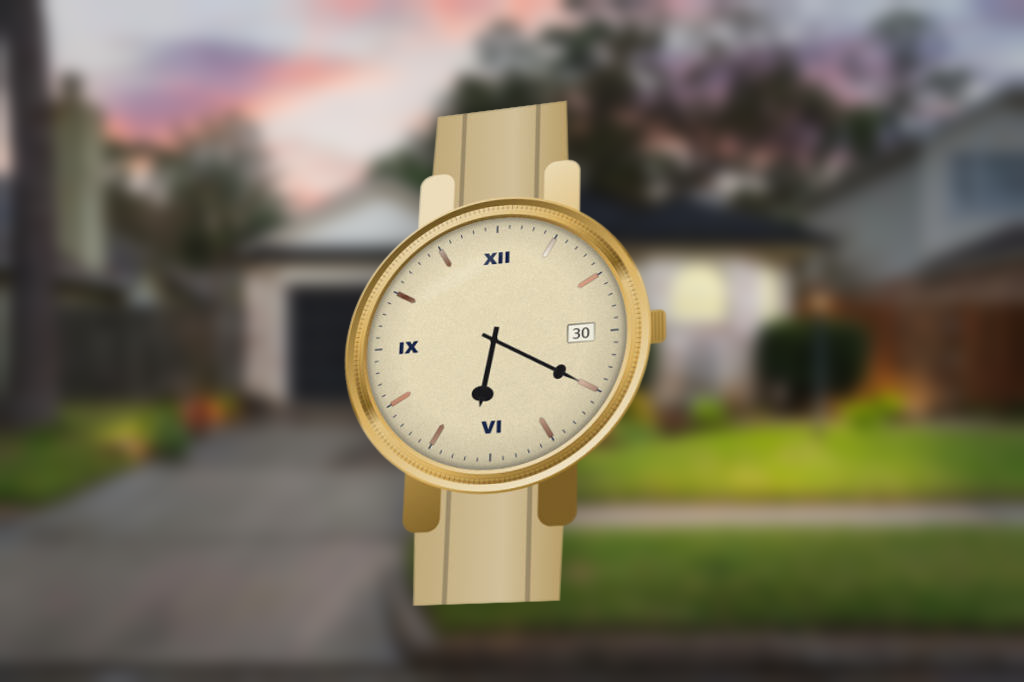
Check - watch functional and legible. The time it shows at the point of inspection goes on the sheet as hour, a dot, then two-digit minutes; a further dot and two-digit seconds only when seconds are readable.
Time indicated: 6.20
